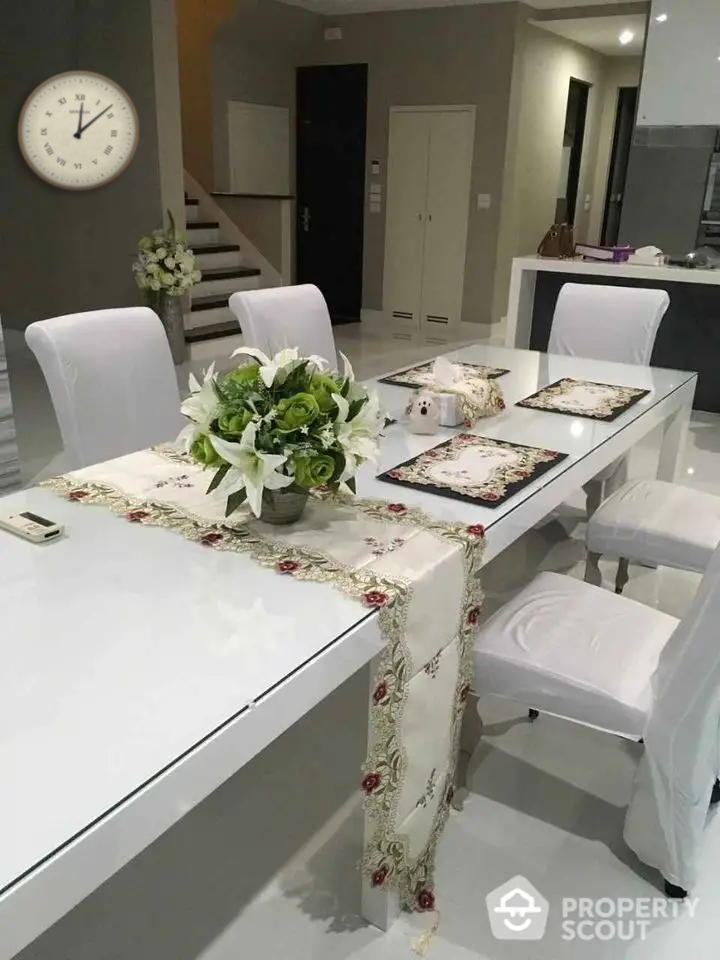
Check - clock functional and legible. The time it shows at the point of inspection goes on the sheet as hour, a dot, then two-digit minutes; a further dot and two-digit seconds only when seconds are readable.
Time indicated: 12.08
